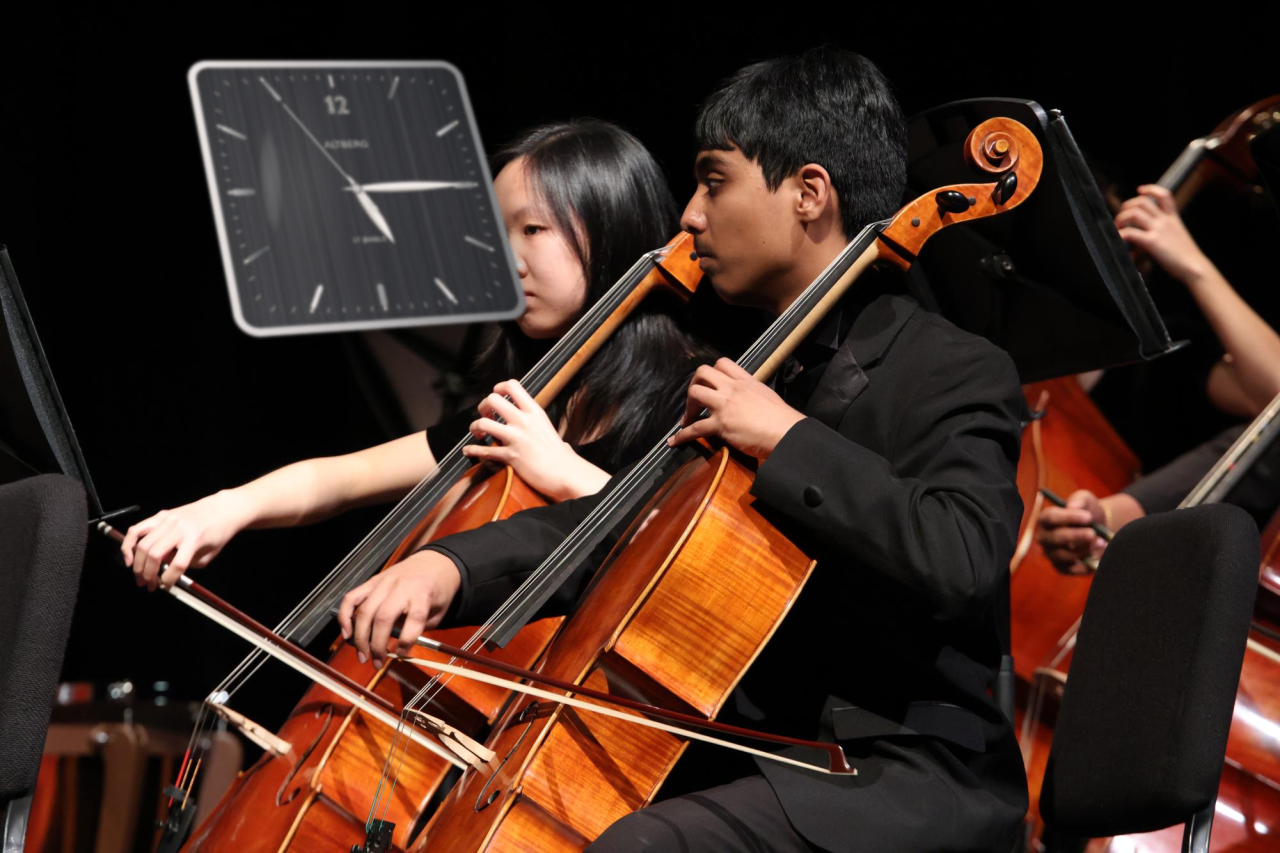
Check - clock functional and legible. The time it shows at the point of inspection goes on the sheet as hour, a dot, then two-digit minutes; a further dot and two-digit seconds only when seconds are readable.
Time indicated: 5.14.55
